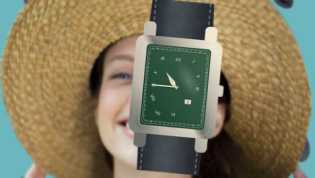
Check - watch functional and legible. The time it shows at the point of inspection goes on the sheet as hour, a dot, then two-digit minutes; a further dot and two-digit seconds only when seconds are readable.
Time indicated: 10.45
